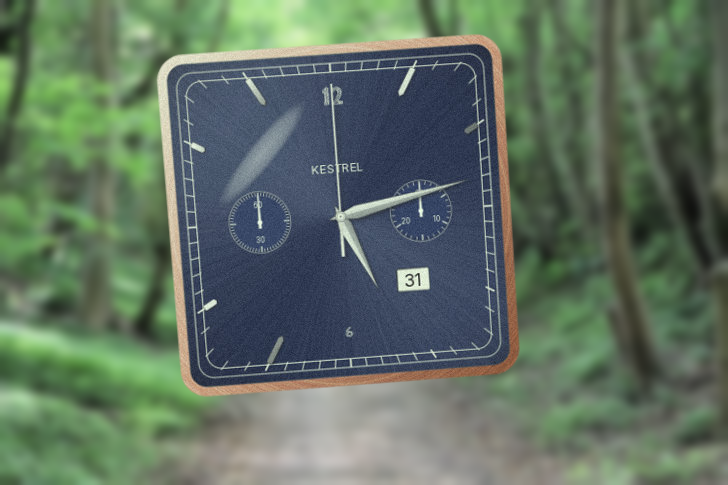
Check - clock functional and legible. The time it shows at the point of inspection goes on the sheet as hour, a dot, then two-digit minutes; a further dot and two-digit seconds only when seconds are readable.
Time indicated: 5.13
